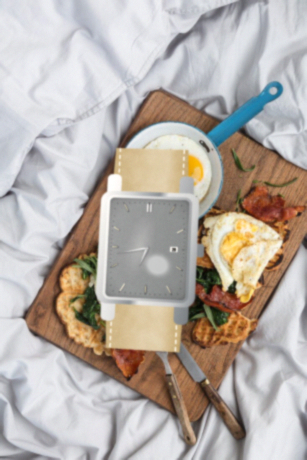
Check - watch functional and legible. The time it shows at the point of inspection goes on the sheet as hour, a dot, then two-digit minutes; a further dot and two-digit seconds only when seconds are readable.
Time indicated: 6.43
